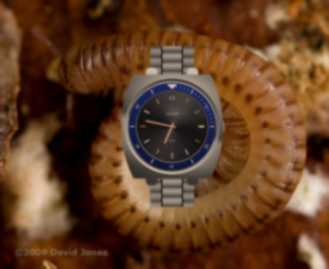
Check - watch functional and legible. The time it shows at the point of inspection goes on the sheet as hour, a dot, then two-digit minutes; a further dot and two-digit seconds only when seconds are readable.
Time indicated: 6.47
